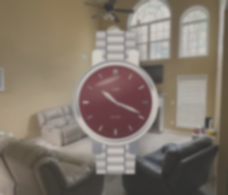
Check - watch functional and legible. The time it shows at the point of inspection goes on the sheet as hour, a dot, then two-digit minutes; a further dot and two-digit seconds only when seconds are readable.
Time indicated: 10.19
